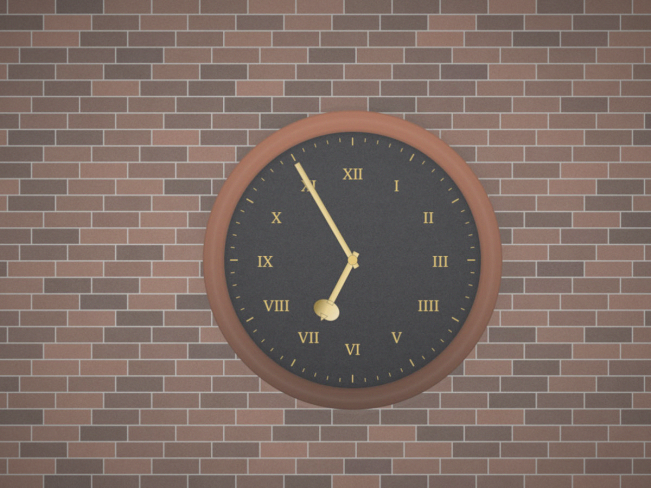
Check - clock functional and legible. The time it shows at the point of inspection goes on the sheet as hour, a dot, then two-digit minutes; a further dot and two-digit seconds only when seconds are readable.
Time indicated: 6.55
